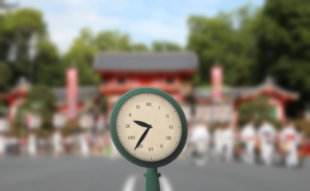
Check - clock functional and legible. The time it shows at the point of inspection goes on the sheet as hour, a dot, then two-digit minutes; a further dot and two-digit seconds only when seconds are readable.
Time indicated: 9.36
